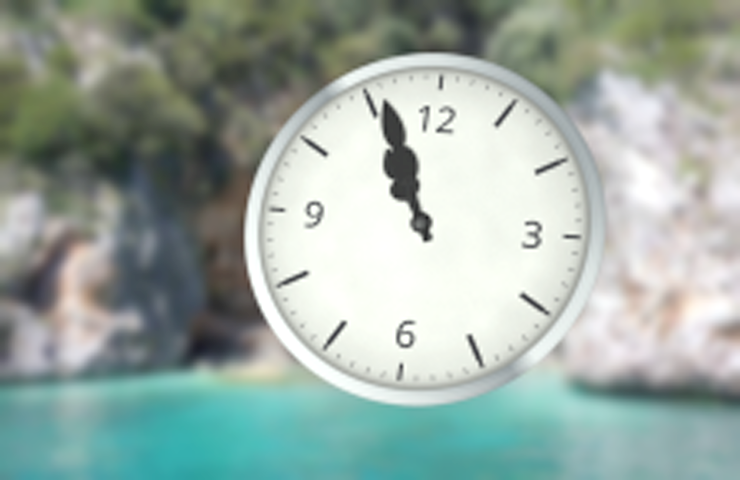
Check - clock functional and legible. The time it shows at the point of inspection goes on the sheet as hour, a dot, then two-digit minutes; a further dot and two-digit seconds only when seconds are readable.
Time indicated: 10.56
